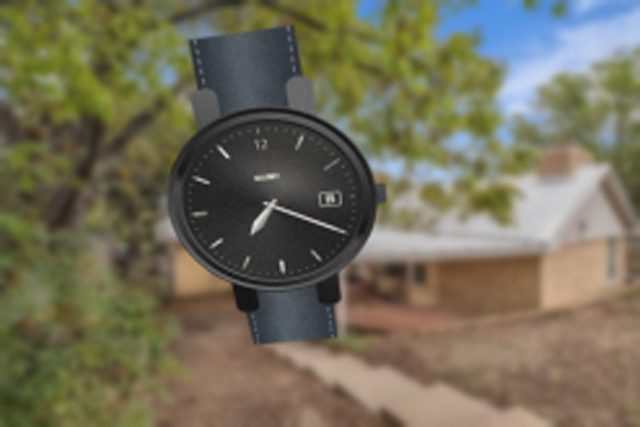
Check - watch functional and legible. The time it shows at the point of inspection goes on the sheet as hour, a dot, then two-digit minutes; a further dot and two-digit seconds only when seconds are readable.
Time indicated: 7.20
